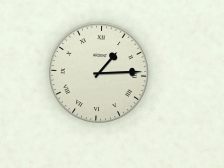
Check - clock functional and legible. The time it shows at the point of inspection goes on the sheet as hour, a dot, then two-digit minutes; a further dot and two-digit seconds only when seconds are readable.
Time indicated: 1.14
